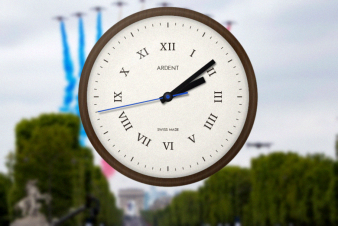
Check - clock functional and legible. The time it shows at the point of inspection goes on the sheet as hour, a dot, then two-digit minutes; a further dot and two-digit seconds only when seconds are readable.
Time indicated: 2.08.43
